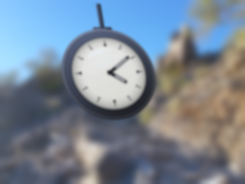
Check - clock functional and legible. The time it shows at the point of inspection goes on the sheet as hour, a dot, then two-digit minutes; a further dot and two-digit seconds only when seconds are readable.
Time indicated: 4.09
